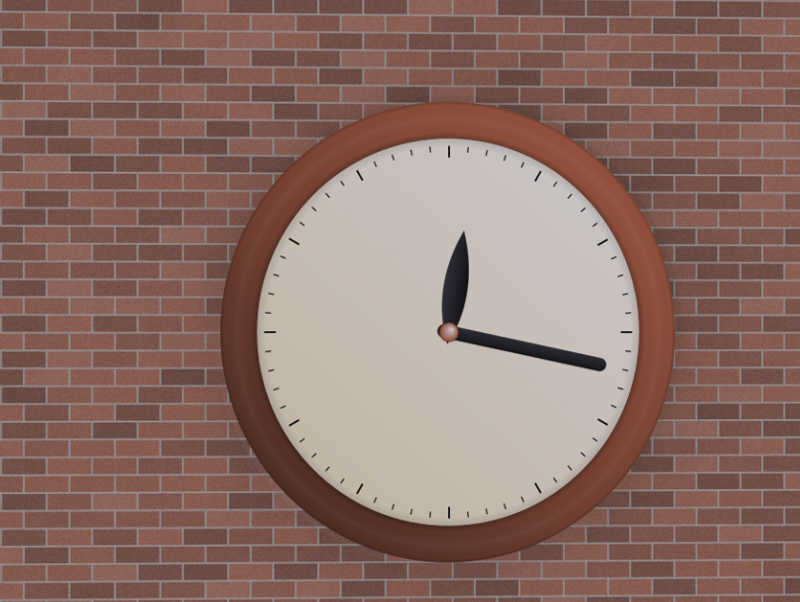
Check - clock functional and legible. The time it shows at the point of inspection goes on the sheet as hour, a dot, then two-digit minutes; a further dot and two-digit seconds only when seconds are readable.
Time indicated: 12.17
